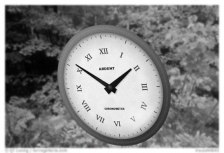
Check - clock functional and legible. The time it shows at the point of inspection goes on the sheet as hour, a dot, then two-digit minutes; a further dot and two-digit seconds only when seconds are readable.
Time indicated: 1.51
